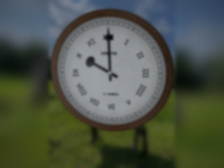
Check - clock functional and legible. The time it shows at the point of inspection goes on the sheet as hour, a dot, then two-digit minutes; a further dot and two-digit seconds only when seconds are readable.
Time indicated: 10.00
